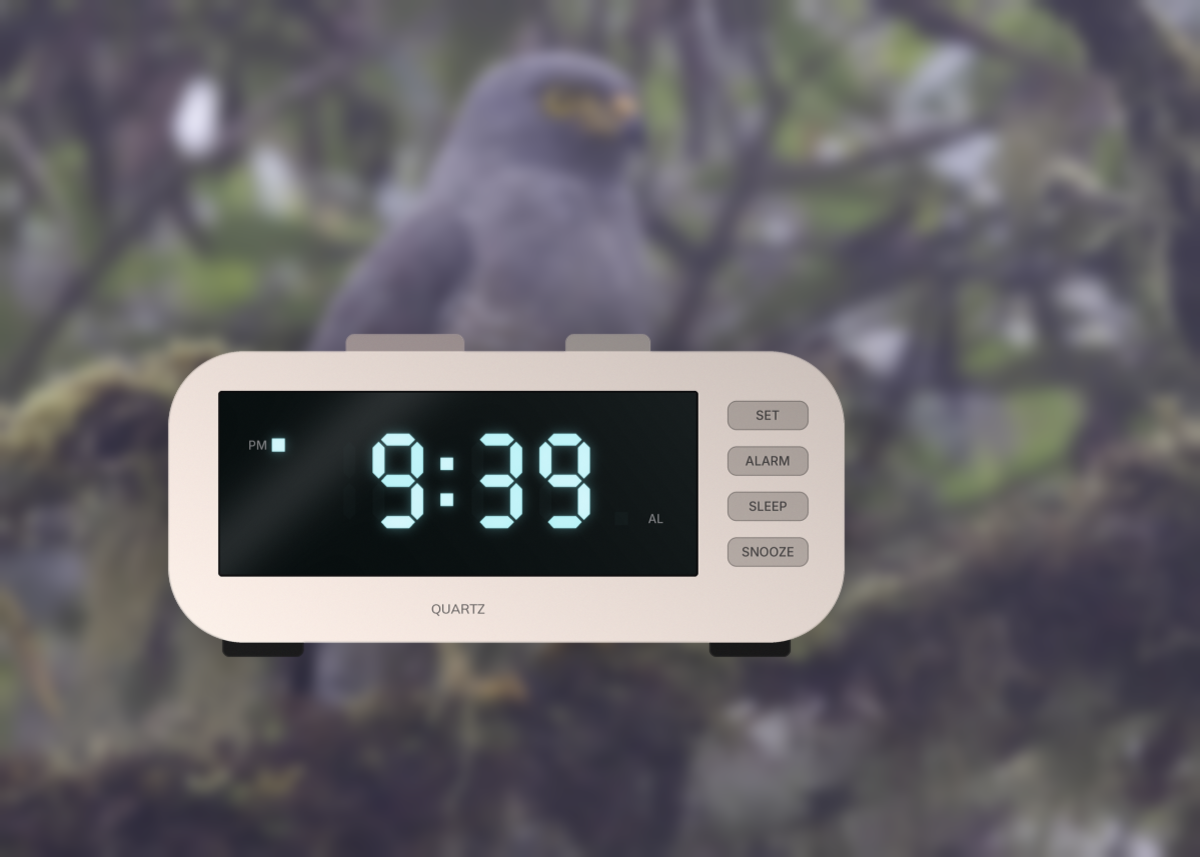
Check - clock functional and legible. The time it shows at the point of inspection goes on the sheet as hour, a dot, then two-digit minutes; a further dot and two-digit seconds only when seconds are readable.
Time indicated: 9.39
